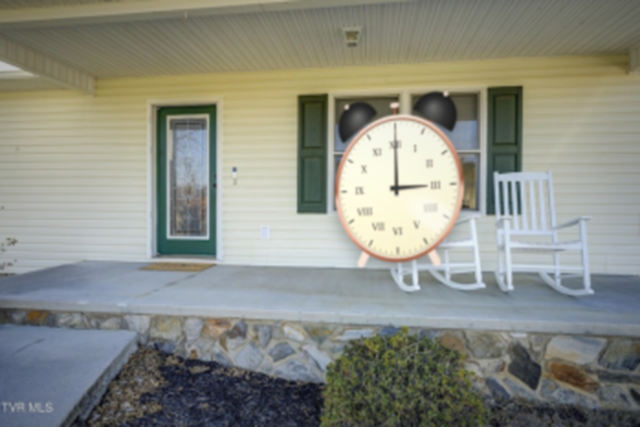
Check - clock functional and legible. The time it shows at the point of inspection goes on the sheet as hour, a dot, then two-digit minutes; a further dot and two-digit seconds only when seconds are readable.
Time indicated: 3.00
